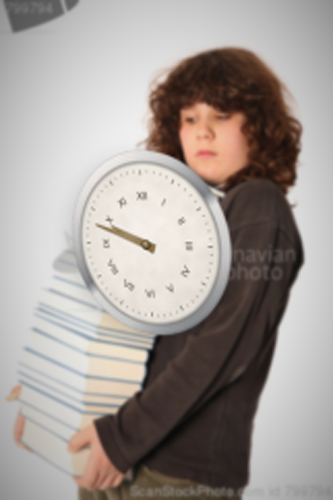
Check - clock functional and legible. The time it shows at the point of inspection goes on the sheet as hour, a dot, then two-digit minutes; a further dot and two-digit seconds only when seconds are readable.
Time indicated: 9.48
